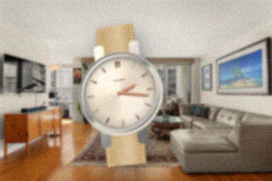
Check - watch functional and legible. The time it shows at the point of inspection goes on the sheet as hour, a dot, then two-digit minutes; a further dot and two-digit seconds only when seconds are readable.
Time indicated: 2.17
